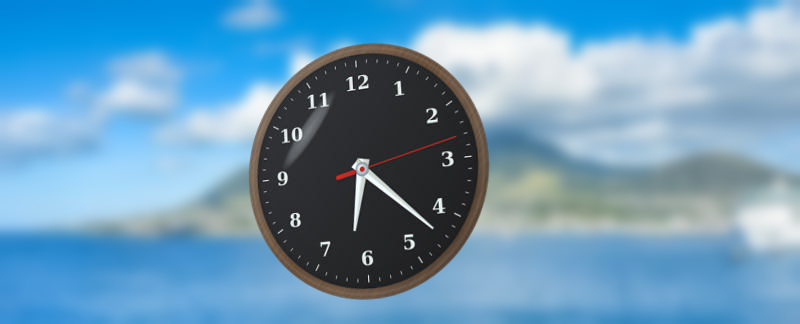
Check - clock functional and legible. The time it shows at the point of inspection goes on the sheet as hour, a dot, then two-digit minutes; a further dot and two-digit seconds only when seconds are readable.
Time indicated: 6.22.13
